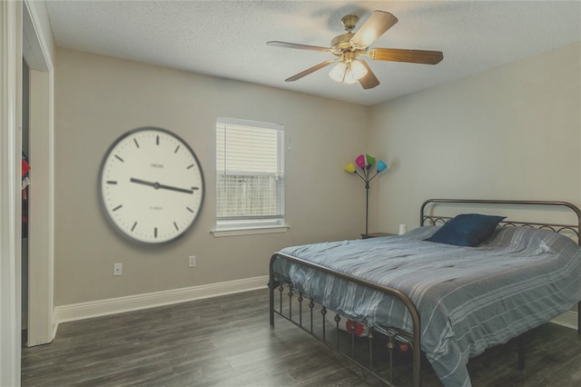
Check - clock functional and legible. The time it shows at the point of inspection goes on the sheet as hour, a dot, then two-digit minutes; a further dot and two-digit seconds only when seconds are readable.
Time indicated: 9.16
